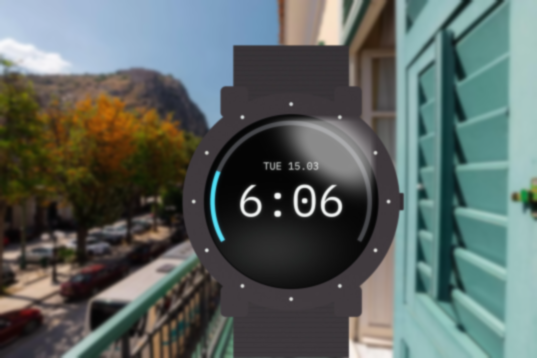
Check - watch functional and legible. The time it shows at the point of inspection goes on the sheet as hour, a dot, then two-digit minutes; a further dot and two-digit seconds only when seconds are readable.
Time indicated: 6.06
